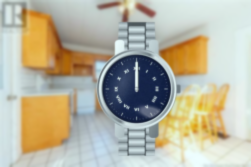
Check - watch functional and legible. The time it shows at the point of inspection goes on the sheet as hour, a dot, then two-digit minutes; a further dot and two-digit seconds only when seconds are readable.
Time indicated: 12.00
